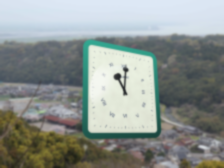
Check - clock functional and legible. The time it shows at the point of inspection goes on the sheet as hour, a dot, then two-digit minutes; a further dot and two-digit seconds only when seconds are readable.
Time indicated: 11.01
